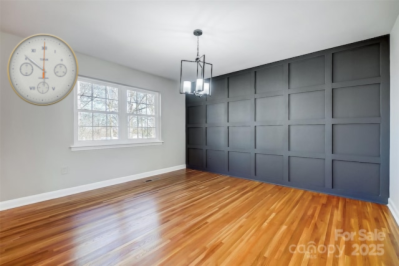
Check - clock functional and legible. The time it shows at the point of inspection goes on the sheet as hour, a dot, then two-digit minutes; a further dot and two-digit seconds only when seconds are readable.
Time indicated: 5.51
